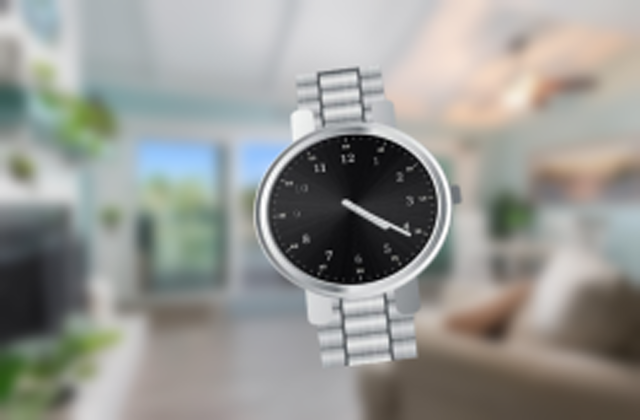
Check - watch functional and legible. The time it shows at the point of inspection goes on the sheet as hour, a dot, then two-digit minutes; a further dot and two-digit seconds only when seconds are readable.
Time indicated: 4.21
